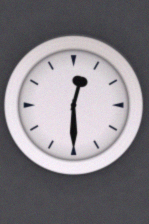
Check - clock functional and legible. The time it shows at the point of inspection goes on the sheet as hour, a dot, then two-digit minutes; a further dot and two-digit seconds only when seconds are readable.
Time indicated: 12.30
